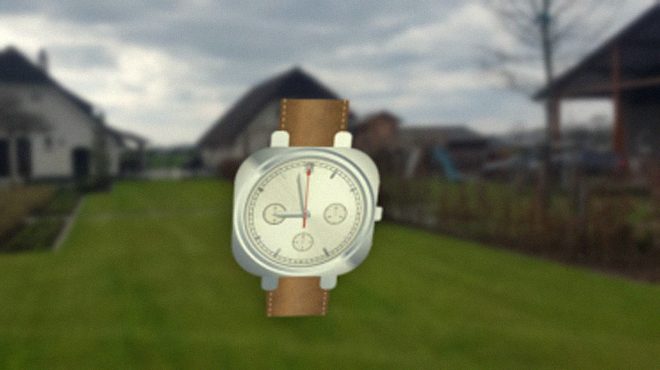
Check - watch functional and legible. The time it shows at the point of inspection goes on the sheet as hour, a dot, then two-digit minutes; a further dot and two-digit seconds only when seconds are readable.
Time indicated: 8.58
